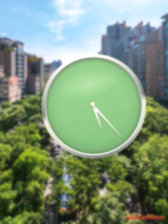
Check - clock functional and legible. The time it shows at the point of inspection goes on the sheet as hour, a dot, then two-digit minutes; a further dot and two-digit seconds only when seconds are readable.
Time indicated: 5.23
